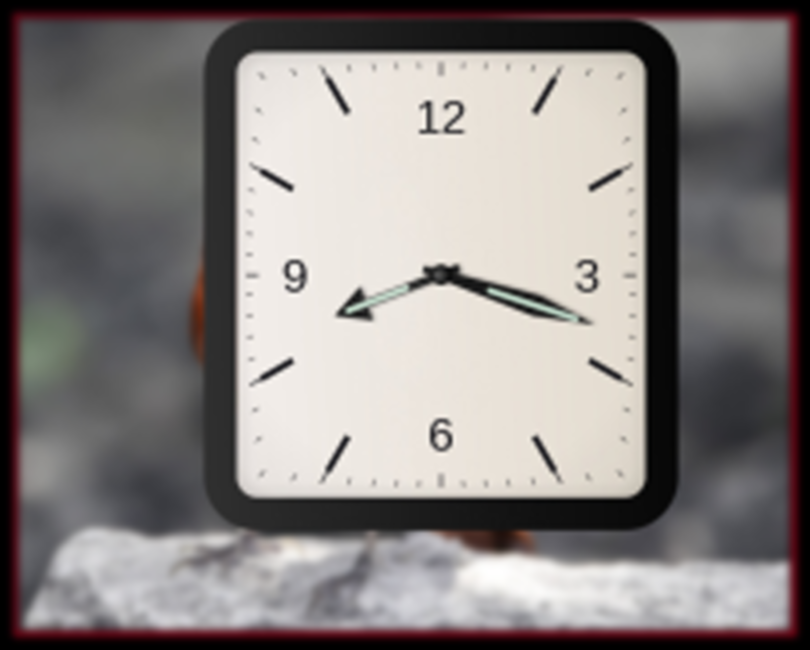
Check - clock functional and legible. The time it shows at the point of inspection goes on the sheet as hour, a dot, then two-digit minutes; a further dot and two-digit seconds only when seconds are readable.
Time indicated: 8.18
